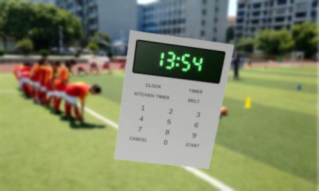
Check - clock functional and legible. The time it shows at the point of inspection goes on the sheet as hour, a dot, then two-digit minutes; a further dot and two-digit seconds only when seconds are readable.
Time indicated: 13.54
